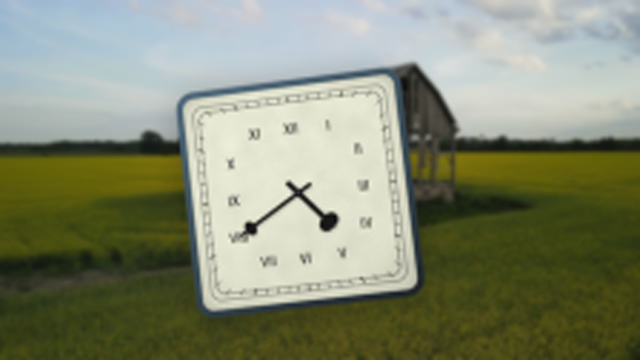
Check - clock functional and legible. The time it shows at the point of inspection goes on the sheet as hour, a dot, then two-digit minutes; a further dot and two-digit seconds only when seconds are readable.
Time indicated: 4.40
